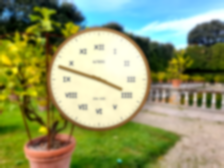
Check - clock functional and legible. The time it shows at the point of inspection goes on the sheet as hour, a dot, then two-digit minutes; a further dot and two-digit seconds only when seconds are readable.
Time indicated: 3.48
